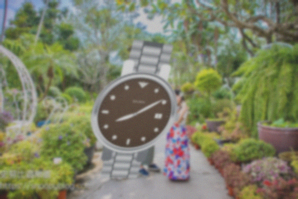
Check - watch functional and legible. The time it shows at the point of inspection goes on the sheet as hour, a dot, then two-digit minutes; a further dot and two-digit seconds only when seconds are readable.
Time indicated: 8.09
